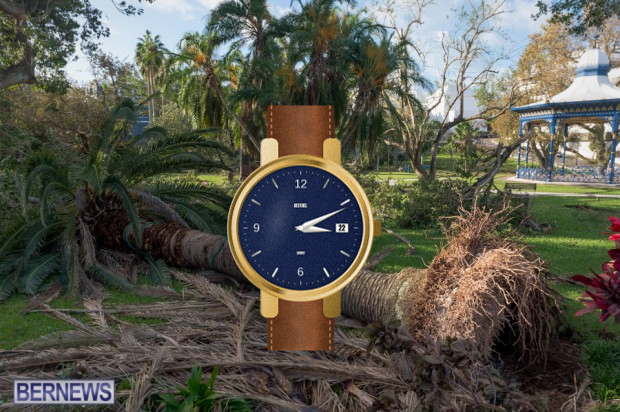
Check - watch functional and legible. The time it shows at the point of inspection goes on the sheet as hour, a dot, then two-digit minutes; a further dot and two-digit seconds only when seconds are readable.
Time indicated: 3.11
